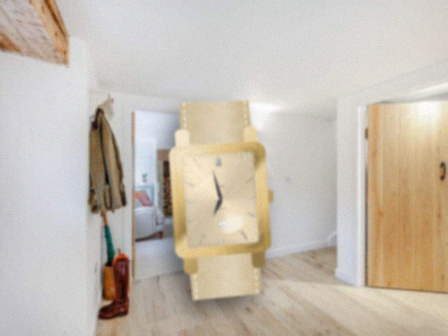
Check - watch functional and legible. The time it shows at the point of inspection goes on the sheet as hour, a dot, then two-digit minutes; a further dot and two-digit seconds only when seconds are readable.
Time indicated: 6.58
